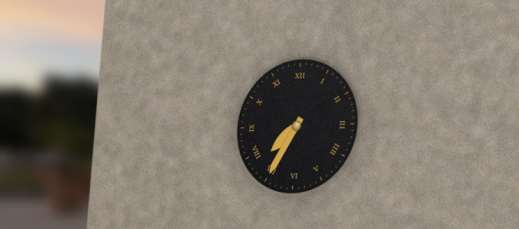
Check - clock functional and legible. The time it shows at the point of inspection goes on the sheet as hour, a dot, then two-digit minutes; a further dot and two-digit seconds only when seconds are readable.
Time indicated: 7.35
